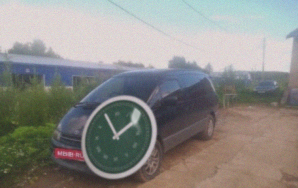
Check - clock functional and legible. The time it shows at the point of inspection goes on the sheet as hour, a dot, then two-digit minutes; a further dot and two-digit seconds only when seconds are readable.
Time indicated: 1.55
